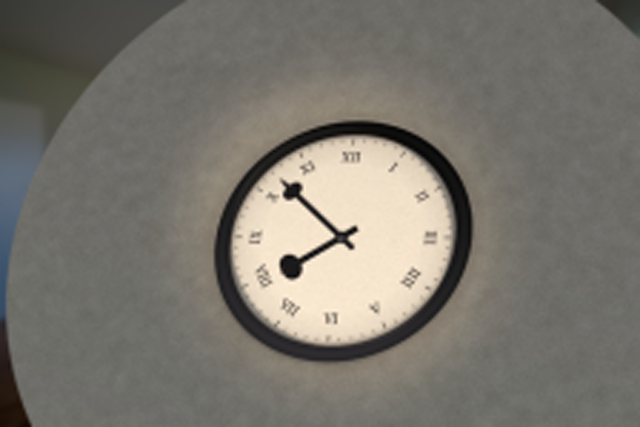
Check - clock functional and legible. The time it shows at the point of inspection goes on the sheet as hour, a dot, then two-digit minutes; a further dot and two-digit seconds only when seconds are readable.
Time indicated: 7.52
